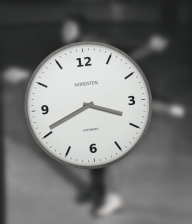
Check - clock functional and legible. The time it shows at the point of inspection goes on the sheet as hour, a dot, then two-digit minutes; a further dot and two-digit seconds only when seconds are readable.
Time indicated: 3.41
